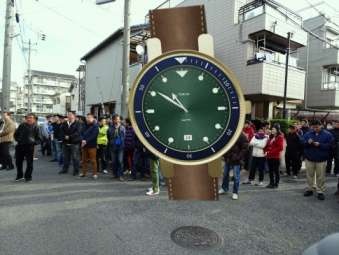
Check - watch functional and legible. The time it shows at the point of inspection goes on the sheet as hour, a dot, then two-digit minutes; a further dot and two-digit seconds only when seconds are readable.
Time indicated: 10.51
